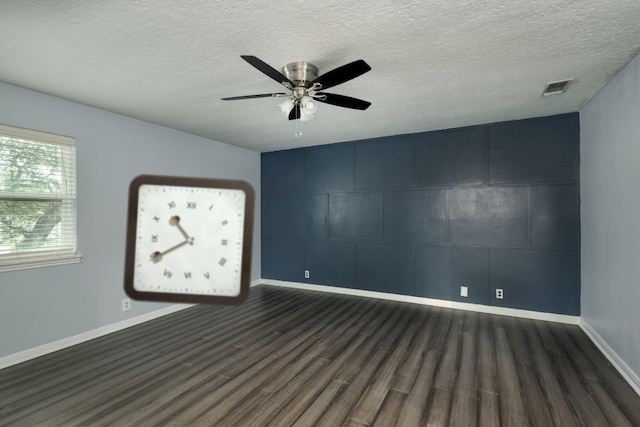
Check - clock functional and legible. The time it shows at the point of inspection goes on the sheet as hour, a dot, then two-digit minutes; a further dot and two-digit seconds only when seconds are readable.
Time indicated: 10.40
